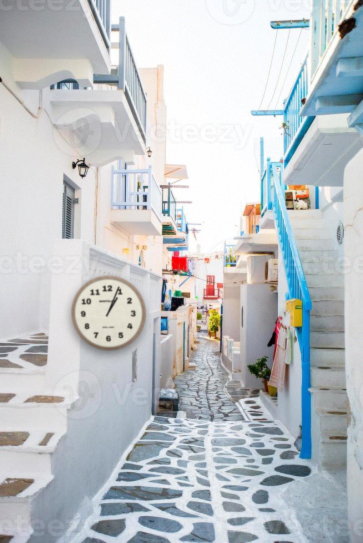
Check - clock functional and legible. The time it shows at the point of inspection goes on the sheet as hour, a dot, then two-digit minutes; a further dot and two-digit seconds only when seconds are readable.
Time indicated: 1.04
